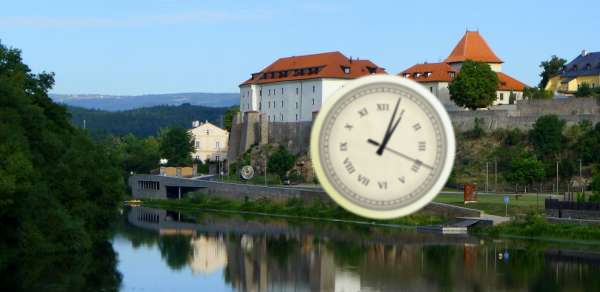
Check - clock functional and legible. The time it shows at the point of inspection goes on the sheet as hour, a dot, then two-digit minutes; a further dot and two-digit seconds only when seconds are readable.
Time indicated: 1.03.19
